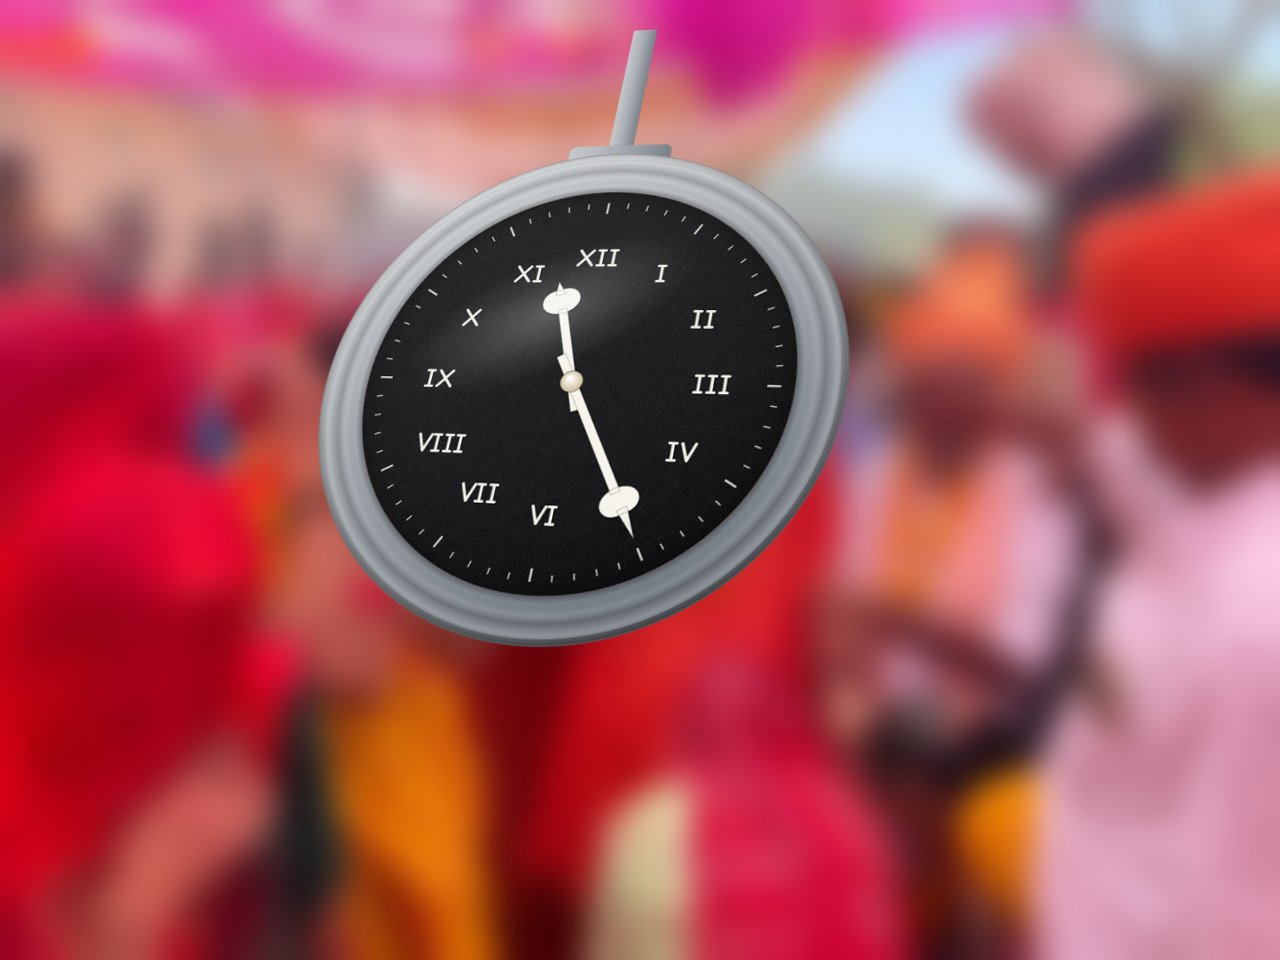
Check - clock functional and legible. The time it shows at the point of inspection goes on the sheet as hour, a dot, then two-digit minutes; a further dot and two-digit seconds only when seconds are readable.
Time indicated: 11.25
